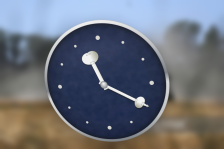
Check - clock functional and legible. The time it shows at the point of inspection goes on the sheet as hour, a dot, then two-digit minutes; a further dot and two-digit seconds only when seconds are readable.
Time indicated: 11.20
